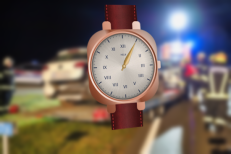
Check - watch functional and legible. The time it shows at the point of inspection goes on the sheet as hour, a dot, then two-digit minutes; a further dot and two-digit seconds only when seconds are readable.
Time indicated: 1.05
